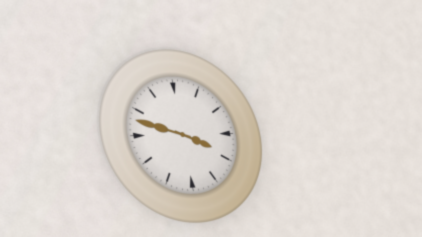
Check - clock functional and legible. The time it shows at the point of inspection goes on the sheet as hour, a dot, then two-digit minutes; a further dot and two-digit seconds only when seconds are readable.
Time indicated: 3.48
